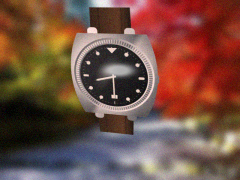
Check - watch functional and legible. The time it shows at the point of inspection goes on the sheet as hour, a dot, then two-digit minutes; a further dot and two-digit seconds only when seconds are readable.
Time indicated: 8.30
